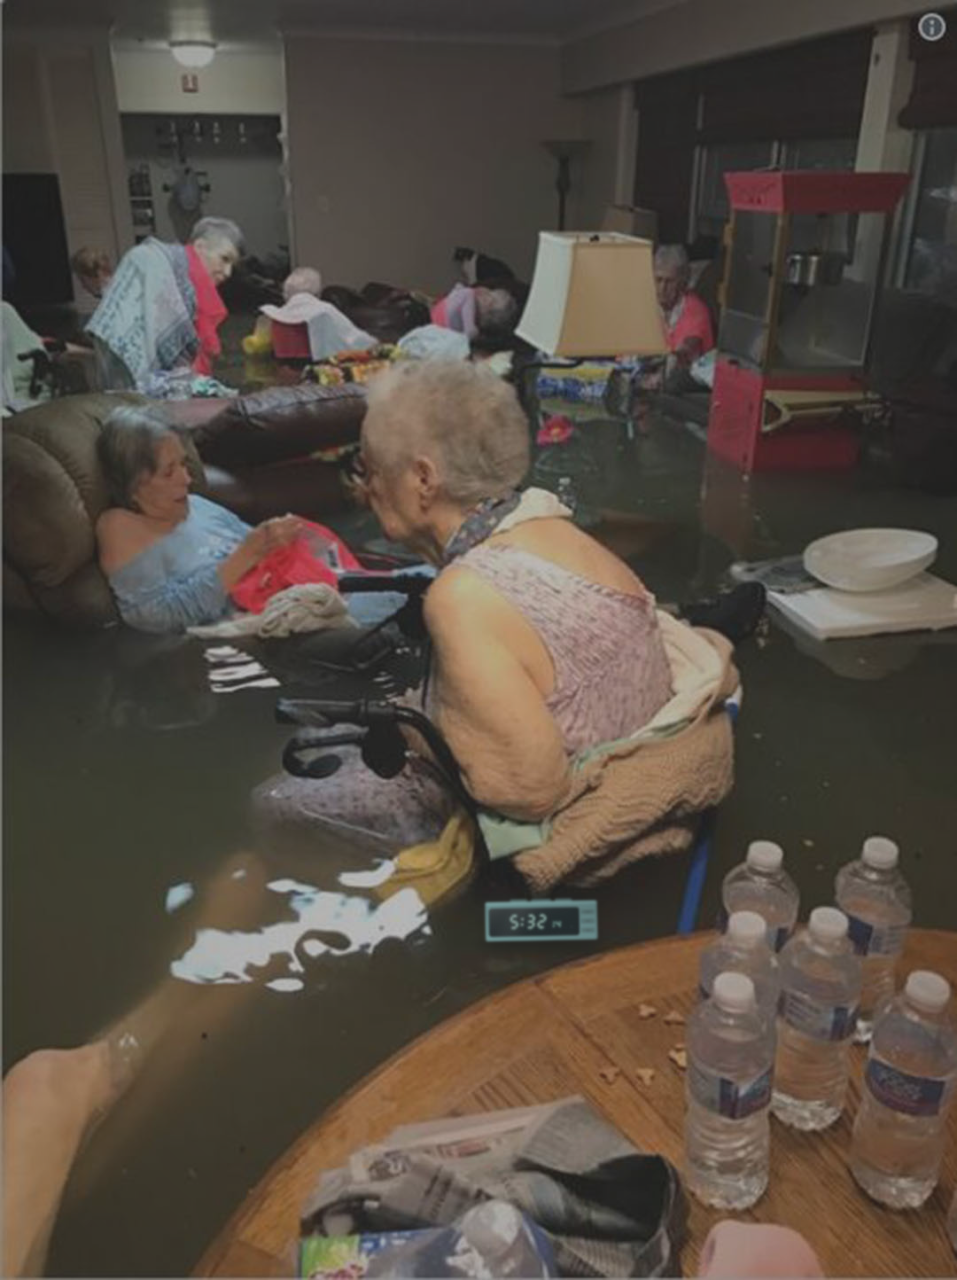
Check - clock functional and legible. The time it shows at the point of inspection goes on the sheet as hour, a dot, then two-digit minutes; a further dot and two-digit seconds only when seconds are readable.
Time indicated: 5.32
